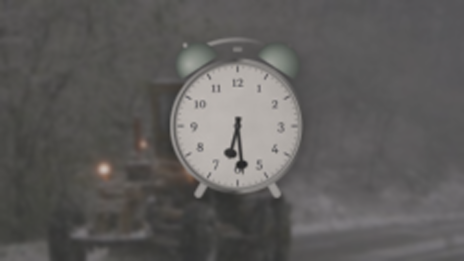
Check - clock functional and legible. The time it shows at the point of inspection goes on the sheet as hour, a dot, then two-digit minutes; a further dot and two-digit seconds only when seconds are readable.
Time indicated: 6.29
